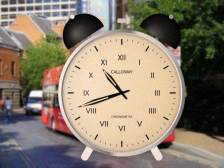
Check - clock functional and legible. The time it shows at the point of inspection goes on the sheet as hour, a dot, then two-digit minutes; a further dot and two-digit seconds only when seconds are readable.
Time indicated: 10.42
